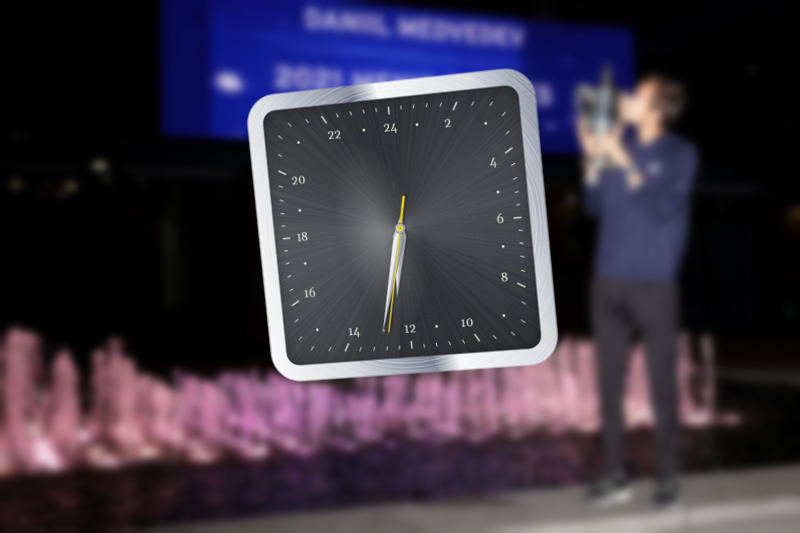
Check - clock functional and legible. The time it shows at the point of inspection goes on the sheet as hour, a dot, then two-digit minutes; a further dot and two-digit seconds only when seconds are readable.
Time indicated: 12.32.32
